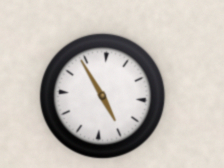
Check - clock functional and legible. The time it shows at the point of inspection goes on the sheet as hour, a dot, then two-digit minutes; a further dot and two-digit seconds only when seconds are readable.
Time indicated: 4.54
